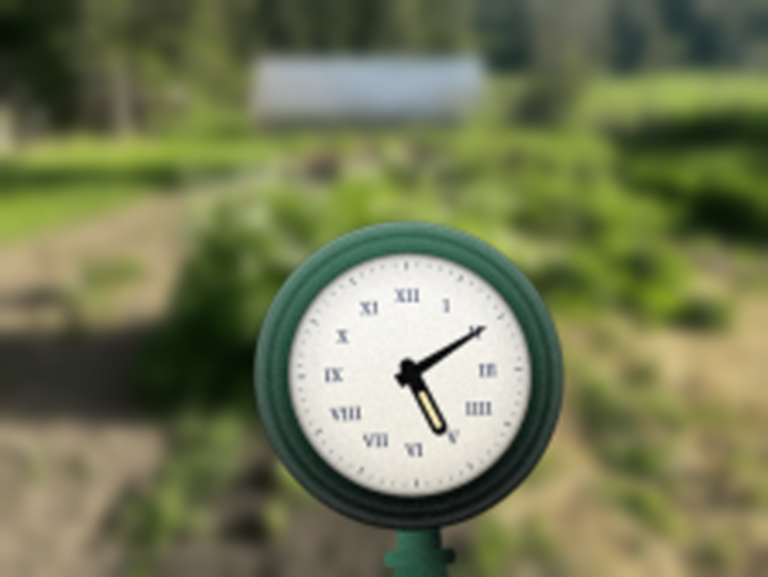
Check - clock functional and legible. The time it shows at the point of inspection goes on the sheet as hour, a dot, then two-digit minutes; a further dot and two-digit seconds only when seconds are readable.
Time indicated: 5.10
